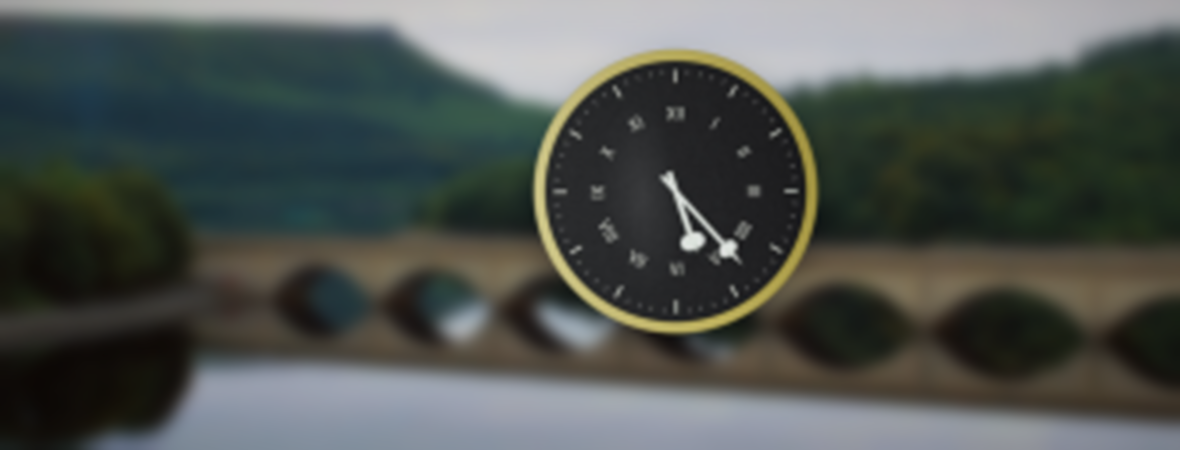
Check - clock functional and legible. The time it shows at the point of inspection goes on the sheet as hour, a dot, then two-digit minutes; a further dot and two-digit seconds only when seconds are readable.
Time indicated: 5.23
